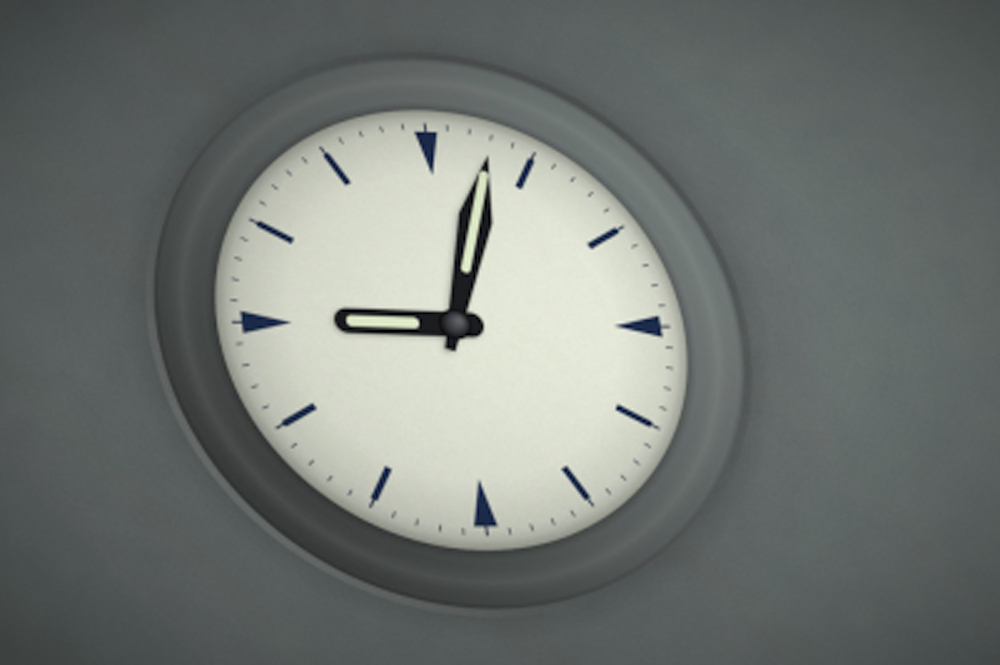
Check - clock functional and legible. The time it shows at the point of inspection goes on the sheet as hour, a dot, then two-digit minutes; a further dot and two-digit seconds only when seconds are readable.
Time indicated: 9.03
